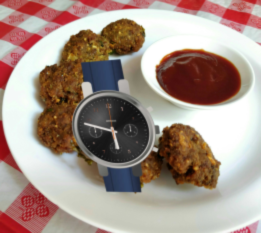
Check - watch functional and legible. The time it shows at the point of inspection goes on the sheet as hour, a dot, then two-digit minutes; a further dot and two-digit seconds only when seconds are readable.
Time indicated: 5.48
